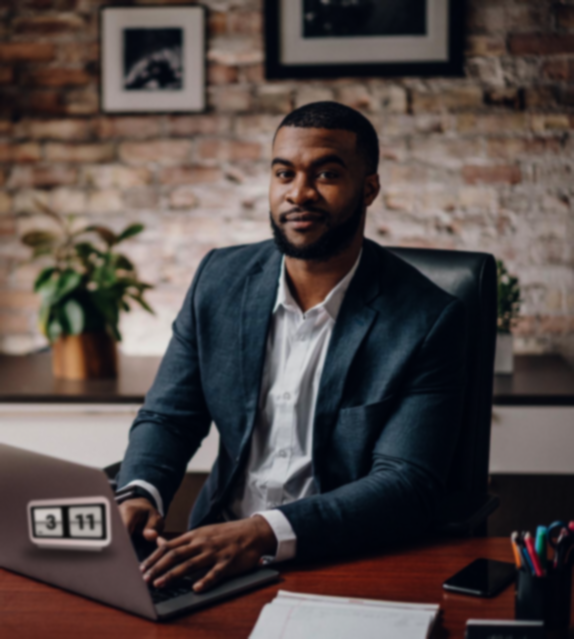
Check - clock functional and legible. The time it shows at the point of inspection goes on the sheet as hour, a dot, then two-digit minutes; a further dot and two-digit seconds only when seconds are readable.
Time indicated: 3.11
